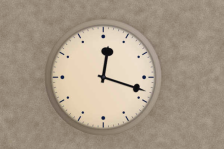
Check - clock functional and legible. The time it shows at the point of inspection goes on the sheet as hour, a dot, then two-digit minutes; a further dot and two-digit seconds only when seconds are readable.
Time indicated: 12.18
